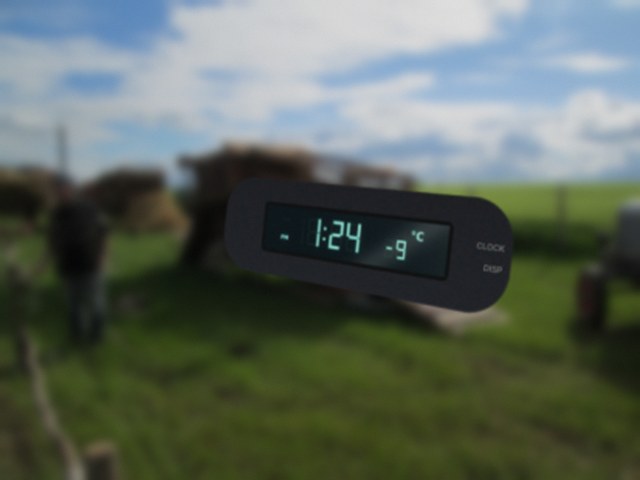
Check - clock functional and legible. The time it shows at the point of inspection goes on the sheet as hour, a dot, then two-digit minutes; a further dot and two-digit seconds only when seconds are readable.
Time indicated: 1.24
